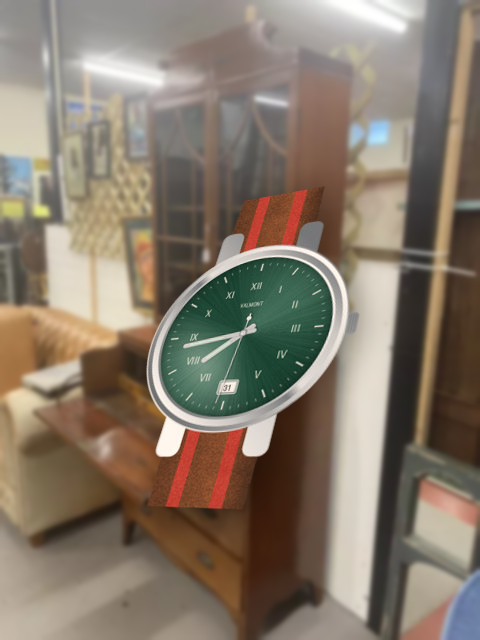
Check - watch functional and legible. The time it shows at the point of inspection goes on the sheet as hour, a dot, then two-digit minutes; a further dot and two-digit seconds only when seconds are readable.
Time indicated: 7.43.31
